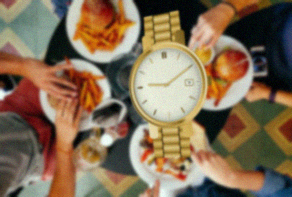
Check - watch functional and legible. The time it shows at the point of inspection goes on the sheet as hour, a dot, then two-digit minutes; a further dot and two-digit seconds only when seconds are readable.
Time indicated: 9.10
